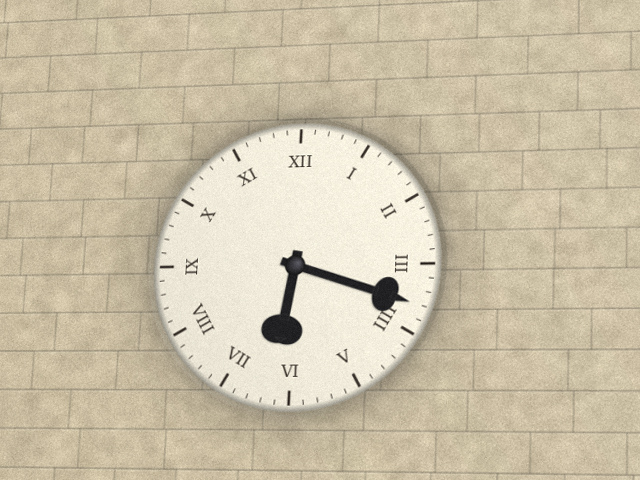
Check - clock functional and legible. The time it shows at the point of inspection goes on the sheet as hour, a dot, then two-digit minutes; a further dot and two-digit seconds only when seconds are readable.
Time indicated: 6.18
